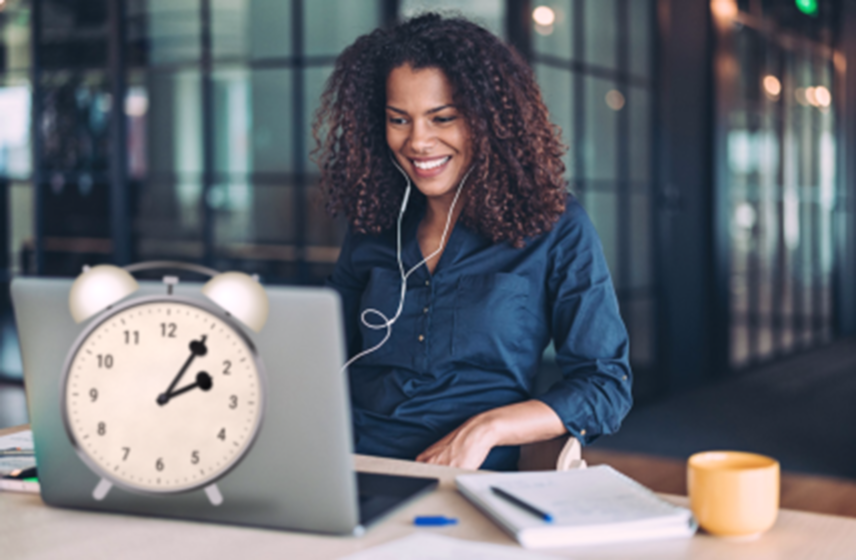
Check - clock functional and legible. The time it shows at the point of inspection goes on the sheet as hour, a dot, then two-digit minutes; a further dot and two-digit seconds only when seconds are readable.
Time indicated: 2.05
